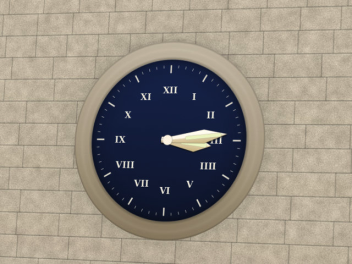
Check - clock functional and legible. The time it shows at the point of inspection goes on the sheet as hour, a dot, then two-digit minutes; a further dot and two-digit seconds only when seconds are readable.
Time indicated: 3.14
